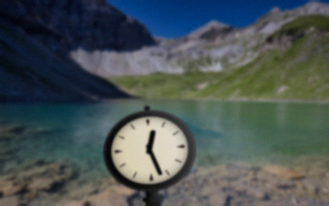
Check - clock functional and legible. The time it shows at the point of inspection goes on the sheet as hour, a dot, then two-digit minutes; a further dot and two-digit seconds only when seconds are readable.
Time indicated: 12.27
